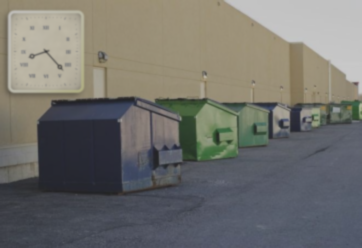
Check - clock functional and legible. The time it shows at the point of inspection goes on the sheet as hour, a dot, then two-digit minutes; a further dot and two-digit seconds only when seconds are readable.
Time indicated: 8.23
